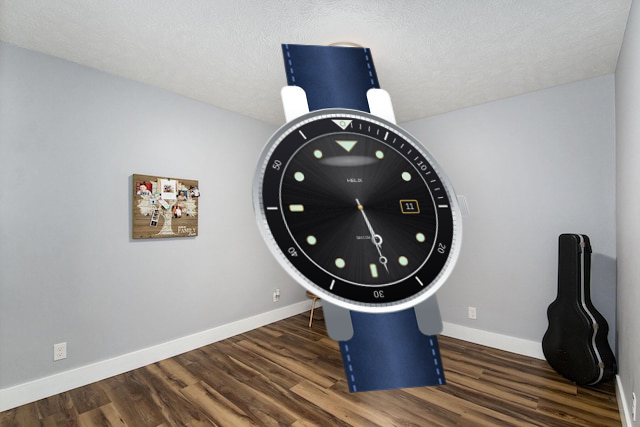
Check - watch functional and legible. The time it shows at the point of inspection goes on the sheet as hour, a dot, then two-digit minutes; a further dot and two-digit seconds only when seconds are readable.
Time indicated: 5.28
